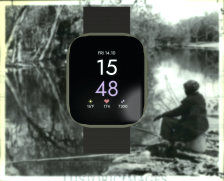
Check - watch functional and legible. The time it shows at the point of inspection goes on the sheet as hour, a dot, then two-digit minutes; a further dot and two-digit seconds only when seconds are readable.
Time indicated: 15.48
